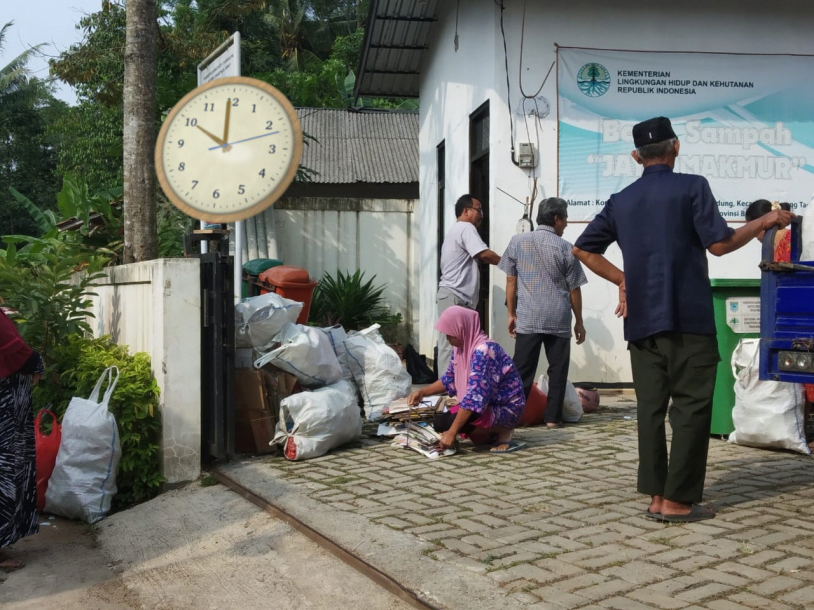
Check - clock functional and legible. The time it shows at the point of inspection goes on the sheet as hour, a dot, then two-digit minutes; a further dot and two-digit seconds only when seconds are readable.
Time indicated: 9.59.12
